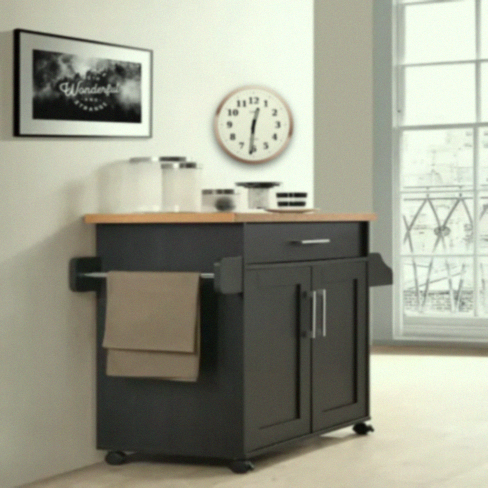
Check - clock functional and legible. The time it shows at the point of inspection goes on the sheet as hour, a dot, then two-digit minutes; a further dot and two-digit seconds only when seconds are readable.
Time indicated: 12.31
